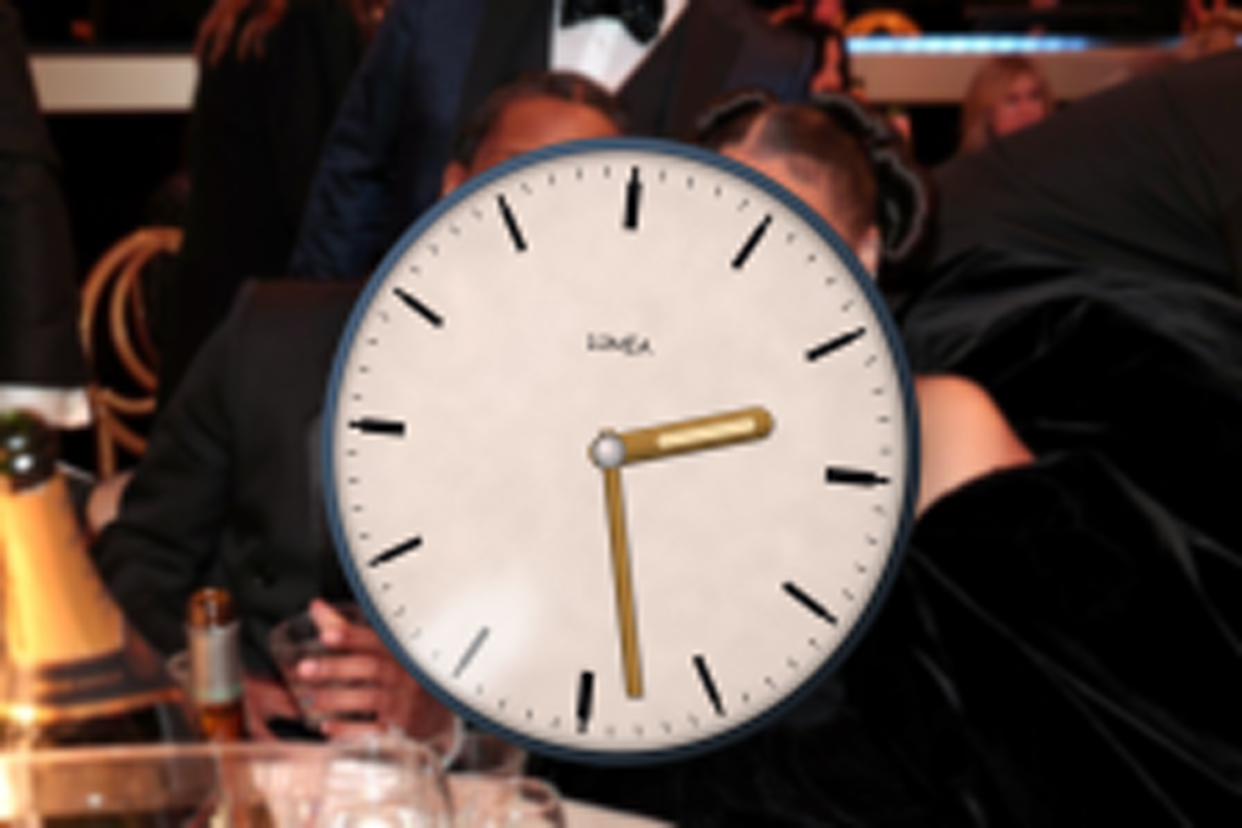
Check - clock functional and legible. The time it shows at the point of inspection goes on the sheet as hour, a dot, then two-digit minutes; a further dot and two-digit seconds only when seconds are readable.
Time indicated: 2.28
